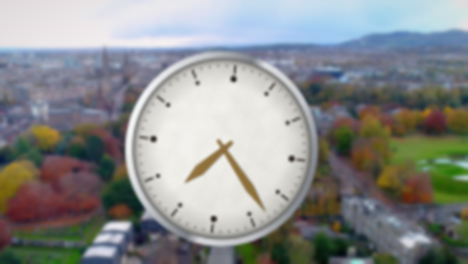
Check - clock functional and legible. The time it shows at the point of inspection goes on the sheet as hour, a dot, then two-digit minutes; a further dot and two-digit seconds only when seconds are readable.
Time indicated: 7.23
